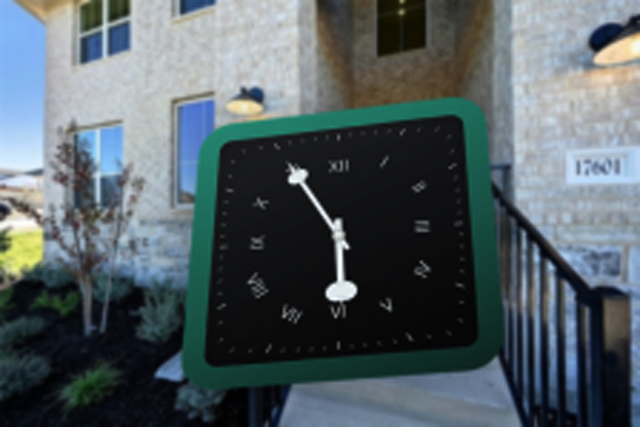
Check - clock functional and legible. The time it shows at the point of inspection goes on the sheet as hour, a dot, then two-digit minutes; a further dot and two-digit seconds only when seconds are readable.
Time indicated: 5.55
